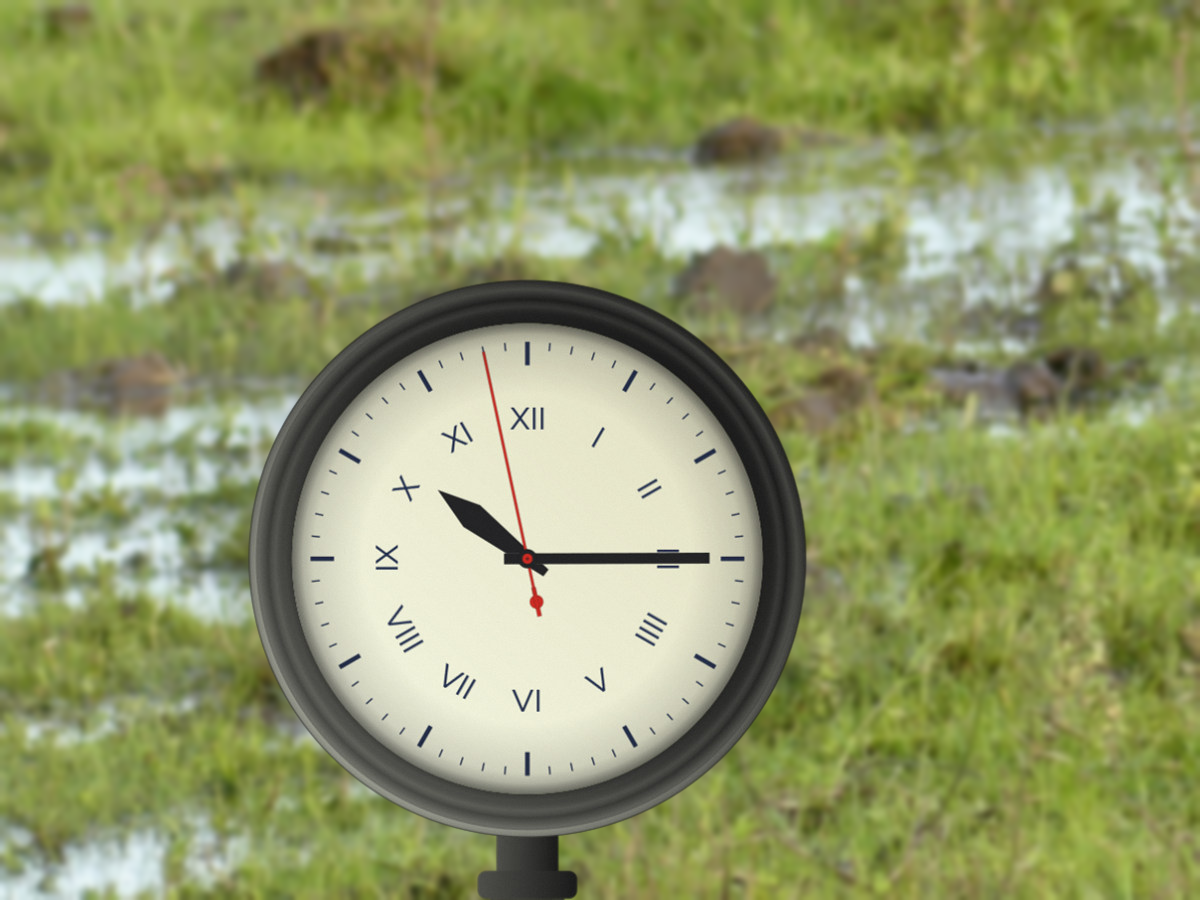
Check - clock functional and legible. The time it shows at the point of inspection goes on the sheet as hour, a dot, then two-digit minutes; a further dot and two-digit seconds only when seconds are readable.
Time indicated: 10.14.58
